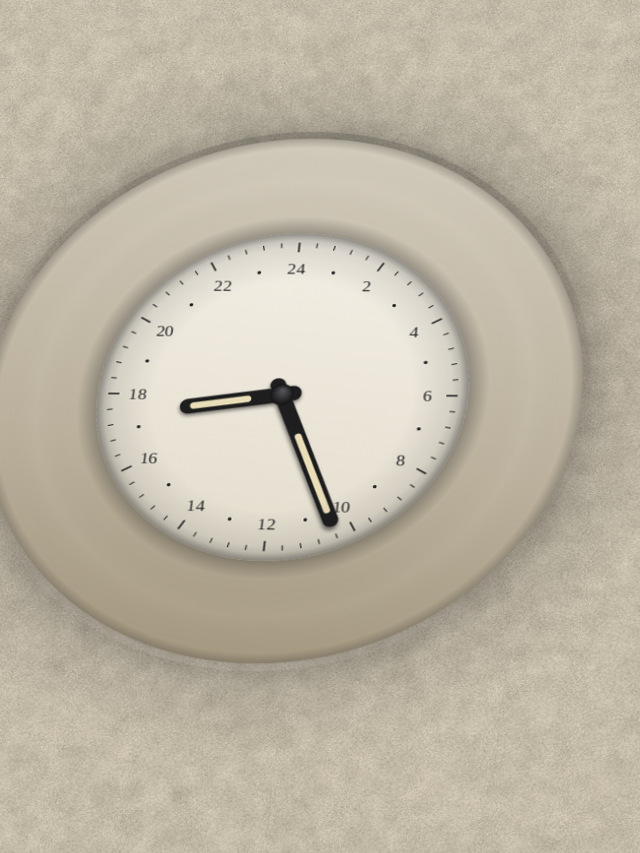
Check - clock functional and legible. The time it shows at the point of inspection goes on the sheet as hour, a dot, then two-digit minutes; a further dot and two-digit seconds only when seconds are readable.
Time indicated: 17.26
